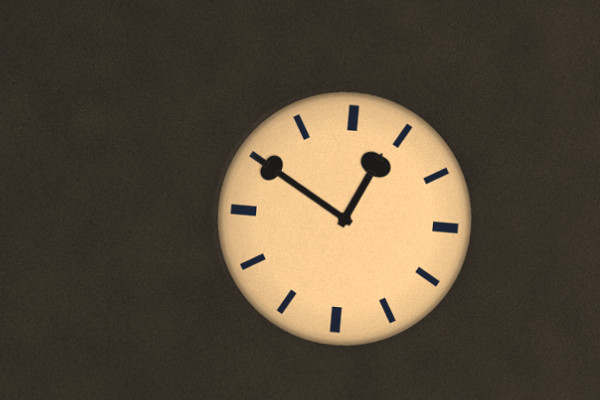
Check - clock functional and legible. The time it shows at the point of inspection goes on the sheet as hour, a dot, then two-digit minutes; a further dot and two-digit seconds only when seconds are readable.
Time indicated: 12.50
